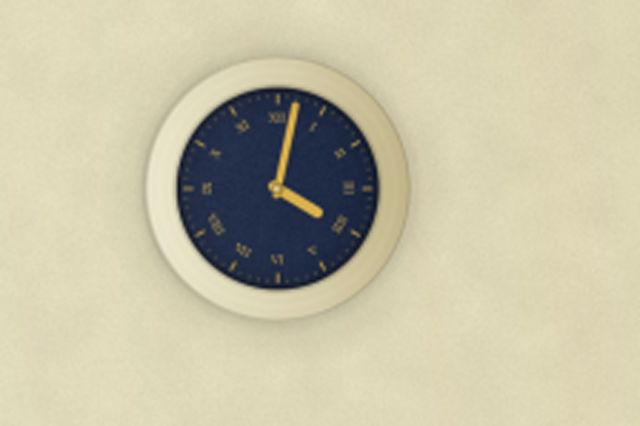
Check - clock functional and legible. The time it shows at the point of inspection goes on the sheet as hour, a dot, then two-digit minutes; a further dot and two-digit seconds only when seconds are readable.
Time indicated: 4.02
